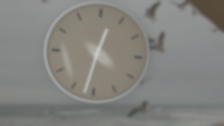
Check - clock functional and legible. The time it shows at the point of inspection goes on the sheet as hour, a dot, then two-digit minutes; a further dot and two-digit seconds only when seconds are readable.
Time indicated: 12.32
